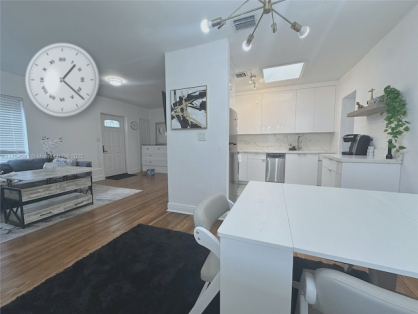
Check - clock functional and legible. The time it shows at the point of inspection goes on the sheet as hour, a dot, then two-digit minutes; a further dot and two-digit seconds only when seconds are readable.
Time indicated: 1.22
